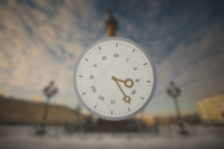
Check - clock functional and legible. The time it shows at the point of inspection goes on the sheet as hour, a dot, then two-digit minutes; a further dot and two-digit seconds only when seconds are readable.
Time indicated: 3.24
